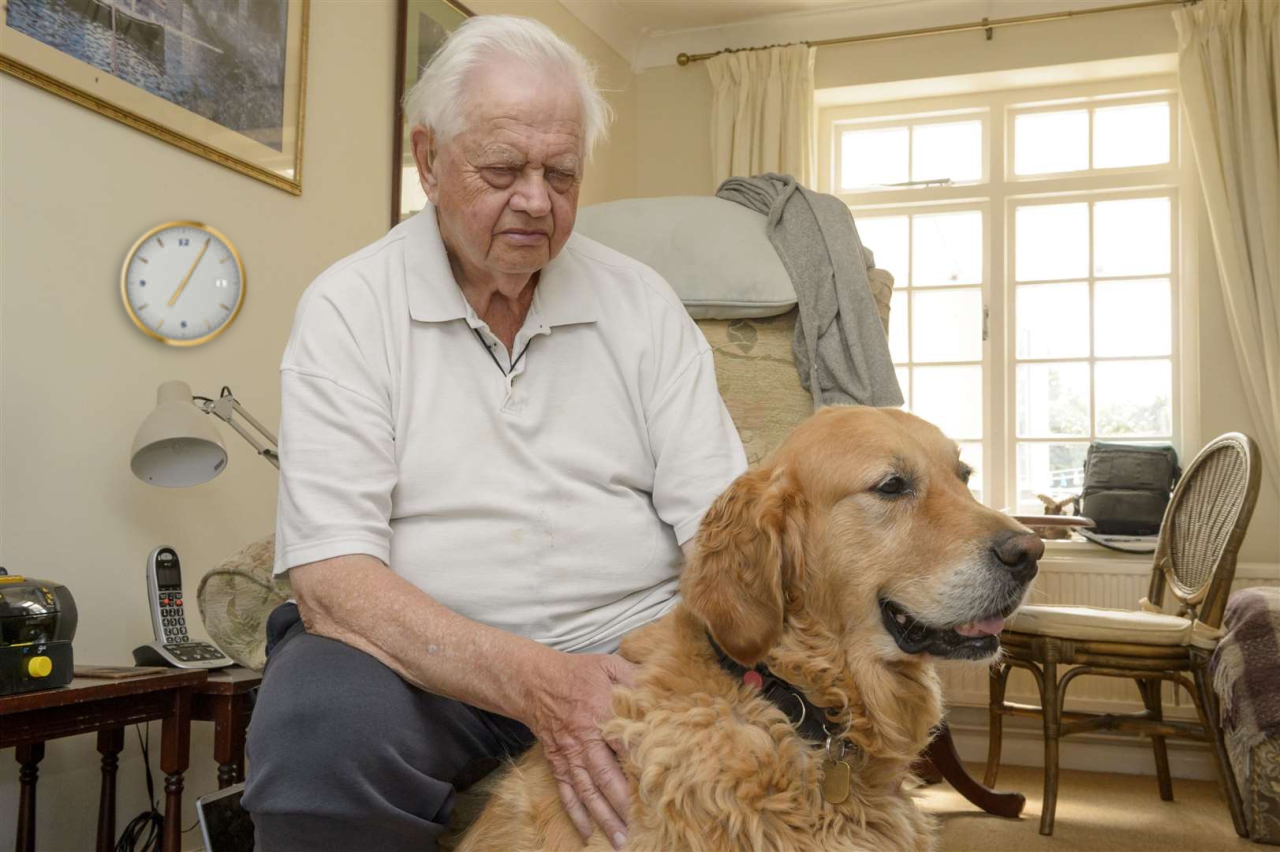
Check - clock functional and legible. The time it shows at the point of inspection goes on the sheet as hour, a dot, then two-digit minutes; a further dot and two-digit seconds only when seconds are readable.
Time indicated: 7.05
